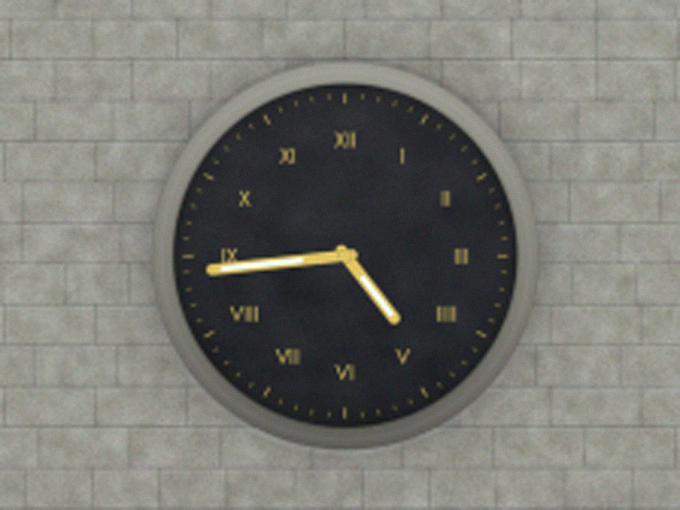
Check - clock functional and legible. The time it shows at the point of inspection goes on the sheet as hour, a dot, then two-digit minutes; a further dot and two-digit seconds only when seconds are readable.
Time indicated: 4.44
